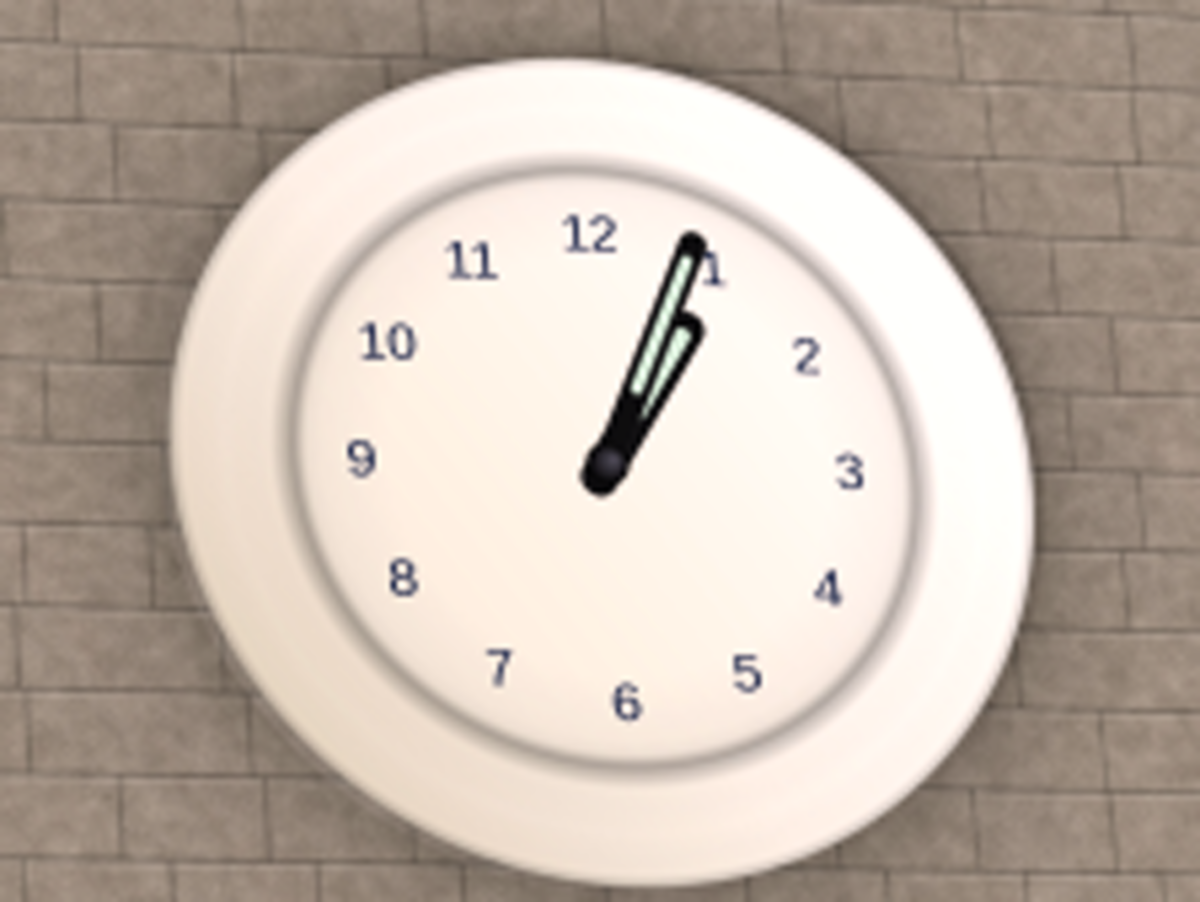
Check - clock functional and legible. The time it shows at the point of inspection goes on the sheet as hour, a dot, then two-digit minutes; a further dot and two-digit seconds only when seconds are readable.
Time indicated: 1.04
